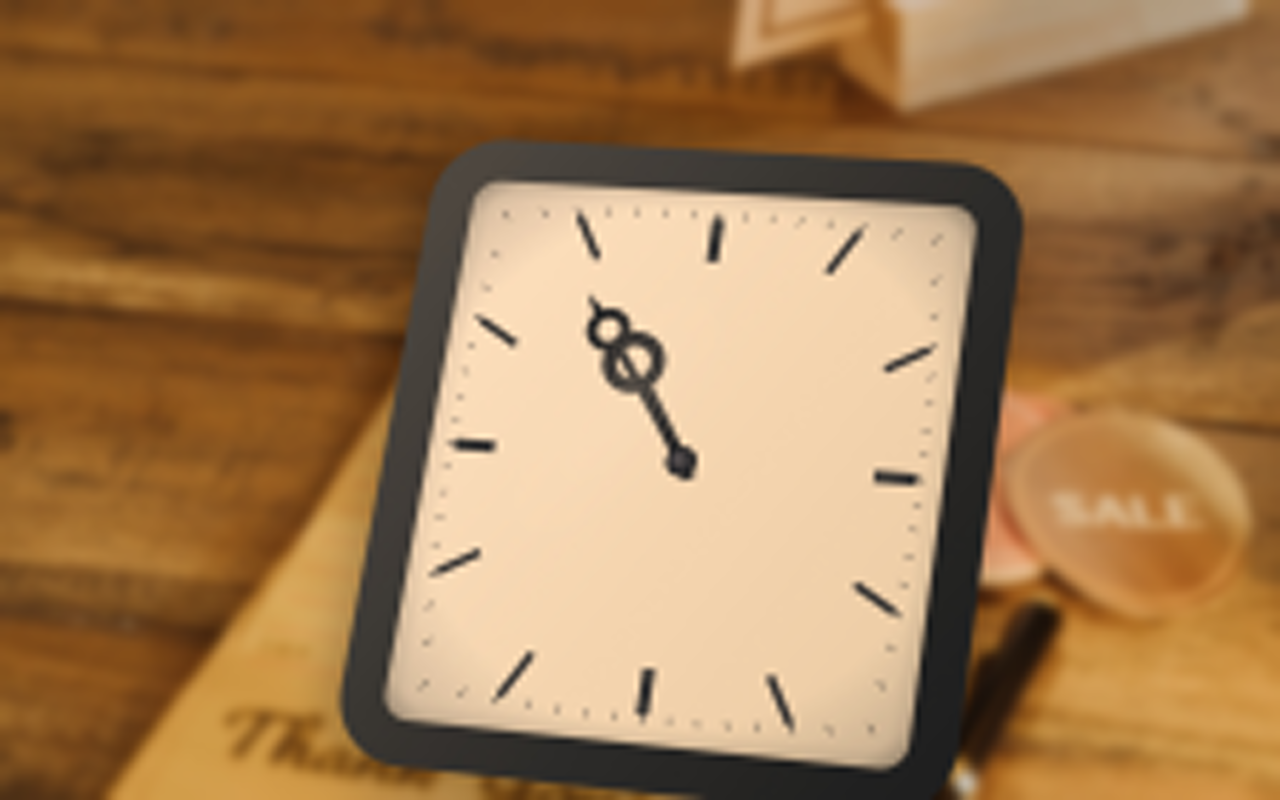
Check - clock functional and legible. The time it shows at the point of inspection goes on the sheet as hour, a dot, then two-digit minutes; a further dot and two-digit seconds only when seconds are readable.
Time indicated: 10.54
